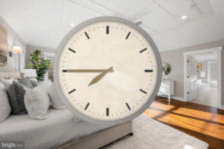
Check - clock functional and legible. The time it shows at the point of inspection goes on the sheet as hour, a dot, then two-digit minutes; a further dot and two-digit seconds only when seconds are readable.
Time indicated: 7.45
